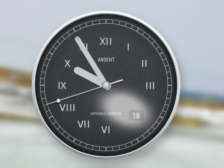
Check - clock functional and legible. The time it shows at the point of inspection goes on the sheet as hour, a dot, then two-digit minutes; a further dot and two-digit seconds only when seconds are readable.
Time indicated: 9.54.42
